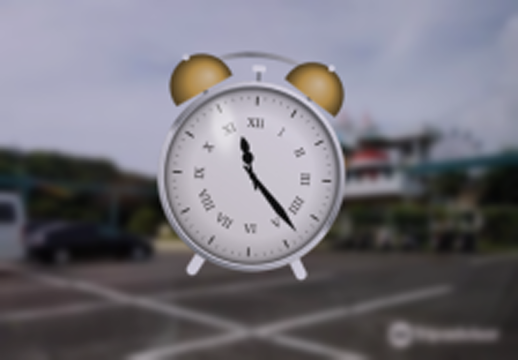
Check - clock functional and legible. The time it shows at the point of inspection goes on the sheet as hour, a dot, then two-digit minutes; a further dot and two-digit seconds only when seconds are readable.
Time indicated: 11.23
